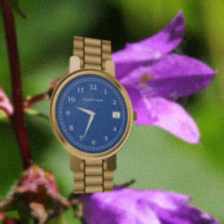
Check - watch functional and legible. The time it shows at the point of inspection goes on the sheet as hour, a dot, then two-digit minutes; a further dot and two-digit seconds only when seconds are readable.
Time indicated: 9.34
